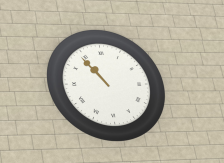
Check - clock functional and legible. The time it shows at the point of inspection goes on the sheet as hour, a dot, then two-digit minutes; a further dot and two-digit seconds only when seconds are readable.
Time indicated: 10.54
